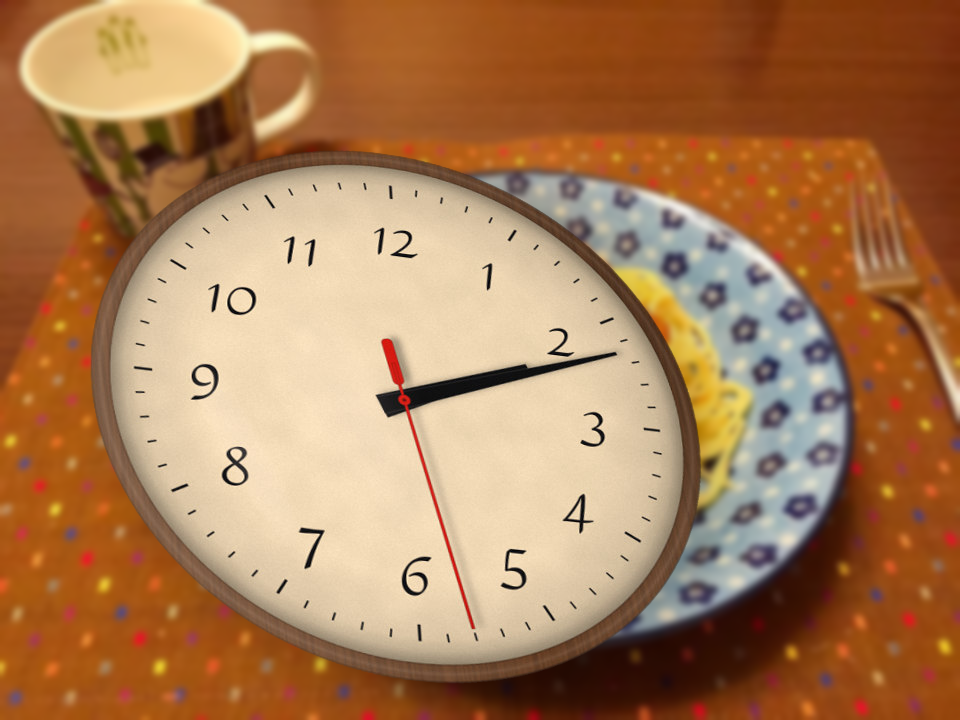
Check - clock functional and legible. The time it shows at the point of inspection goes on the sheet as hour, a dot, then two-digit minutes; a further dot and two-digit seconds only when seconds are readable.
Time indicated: 2.11.28
